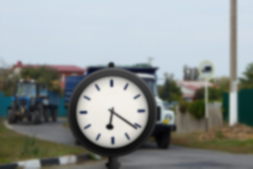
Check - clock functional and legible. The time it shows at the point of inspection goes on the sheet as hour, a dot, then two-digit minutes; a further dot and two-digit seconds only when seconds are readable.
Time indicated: 6.21
